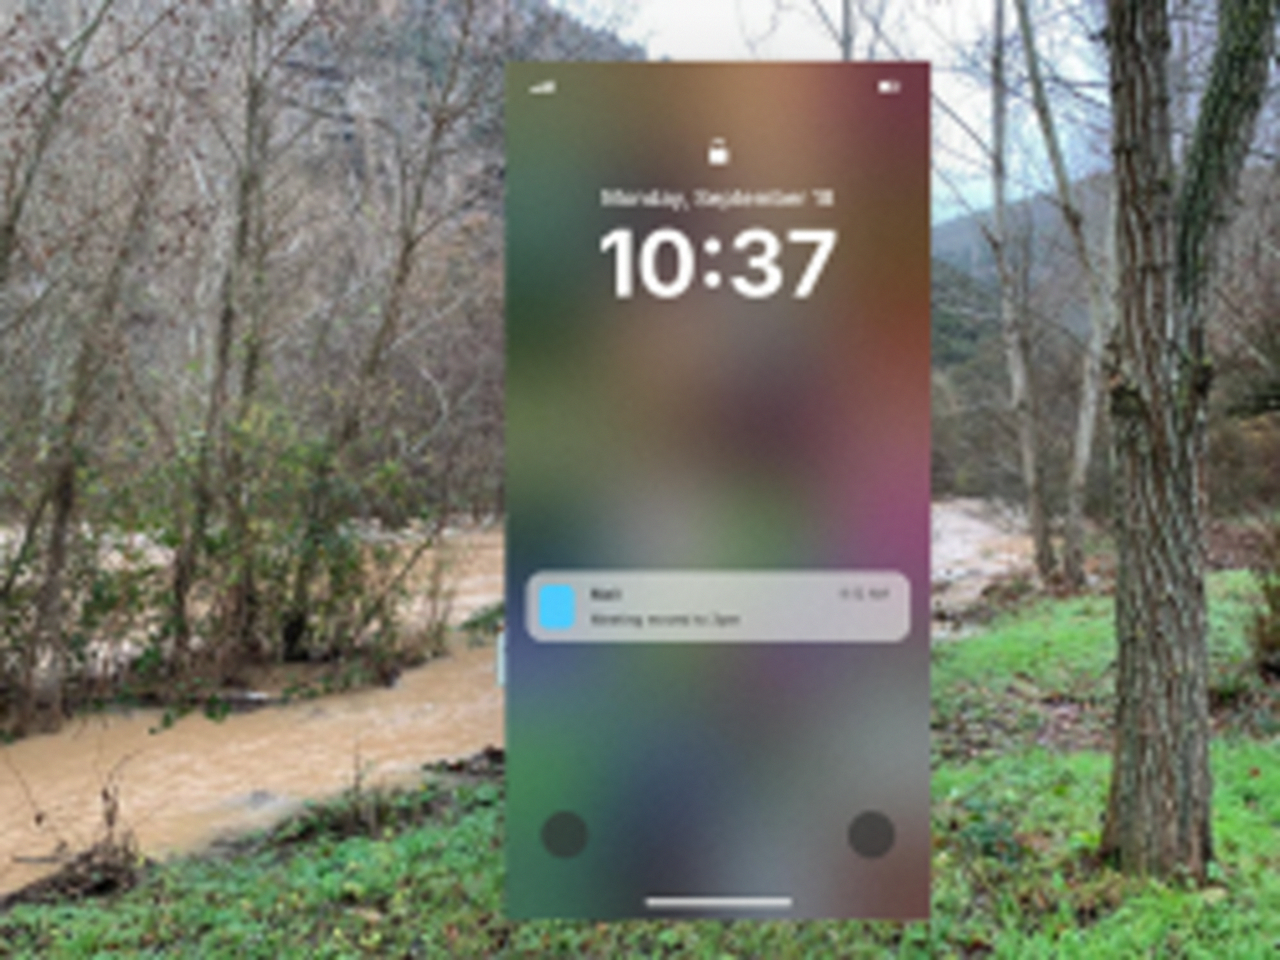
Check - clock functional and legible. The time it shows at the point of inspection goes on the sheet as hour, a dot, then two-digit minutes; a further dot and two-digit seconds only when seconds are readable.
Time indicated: 10.37
